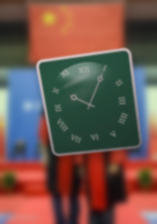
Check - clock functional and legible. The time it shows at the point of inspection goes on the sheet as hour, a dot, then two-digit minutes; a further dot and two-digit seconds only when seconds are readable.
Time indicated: 10.05
